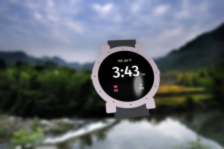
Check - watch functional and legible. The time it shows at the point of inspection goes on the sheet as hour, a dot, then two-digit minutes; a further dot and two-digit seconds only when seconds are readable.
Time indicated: 3.43
